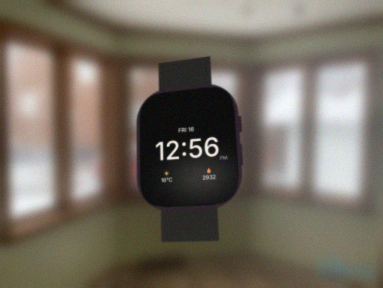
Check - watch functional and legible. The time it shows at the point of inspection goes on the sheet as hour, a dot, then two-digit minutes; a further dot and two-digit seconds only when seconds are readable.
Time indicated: 12.56
